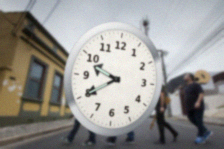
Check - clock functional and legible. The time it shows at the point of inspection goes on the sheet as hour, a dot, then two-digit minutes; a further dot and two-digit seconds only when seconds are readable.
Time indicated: 9.40
